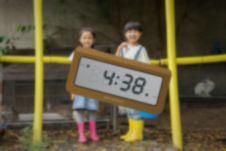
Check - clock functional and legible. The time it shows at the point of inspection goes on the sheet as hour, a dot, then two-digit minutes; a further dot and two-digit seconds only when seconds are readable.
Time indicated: 4.38
